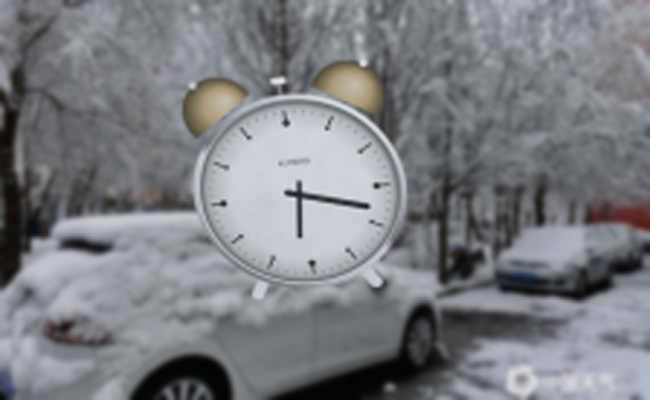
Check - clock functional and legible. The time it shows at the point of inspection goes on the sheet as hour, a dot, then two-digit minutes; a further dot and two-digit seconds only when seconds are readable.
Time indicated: 6.18
